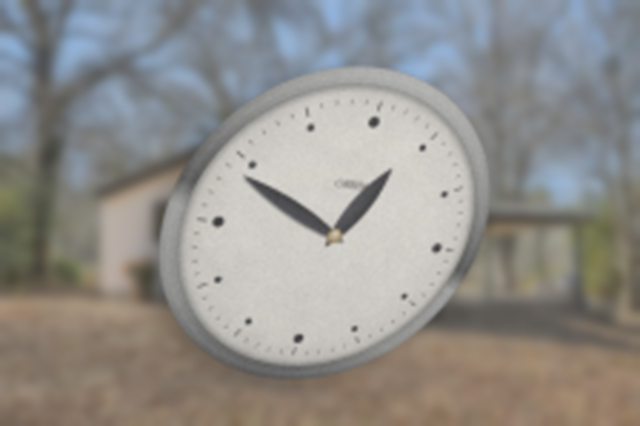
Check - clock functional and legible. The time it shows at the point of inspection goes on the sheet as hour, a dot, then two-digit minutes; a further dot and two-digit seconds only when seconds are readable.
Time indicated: 12.49
